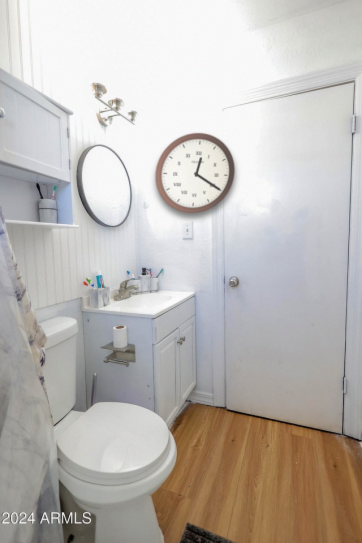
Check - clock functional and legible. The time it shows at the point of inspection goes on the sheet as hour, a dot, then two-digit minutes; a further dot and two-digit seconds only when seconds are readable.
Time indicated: 12.20
